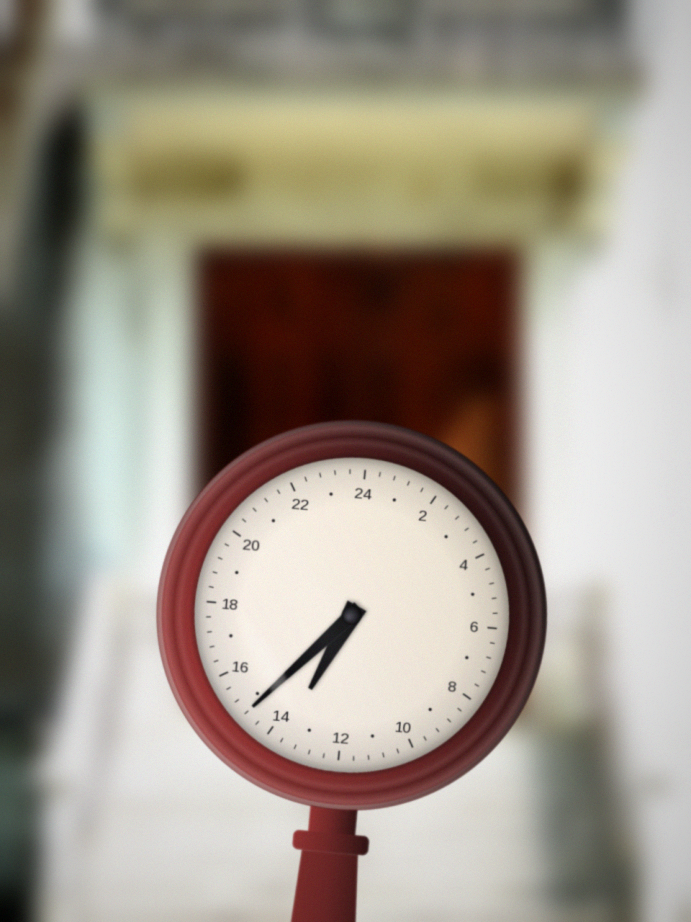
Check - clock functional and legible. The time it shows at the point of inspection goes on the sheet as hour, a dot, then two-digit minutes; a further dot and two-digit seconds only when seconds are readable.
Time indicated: 13.37
